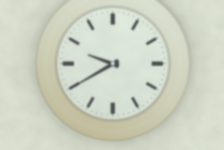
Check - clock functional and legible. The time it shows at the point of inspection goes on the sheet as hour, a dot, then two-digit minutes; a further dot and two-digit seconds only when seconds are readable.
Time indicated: 9.40
